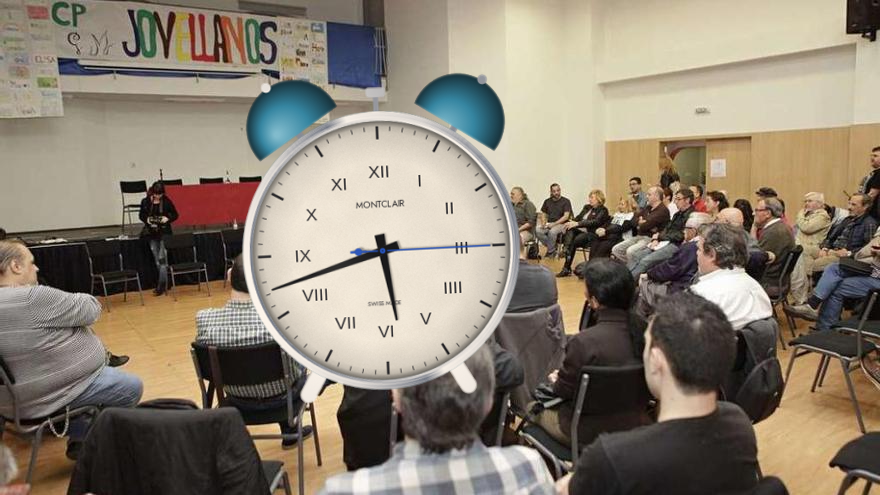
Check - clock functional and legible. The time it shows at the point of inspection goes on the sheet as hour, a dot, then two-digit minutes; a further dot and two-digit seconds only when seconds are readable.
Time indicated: 5.42.15
